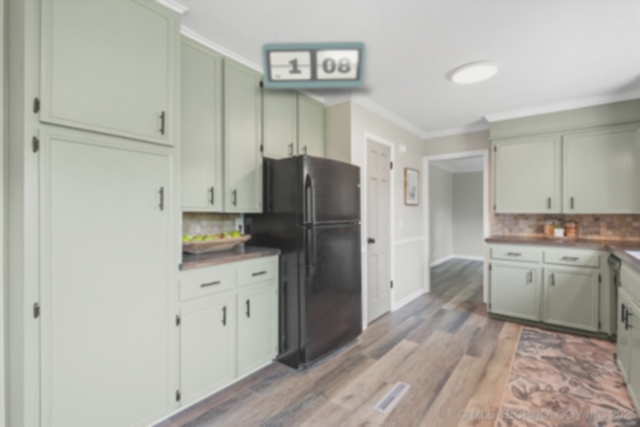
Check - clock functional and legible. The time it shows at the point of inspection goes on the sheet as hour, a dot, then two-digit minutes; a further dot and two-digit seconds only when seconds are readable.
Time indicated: 1.08
